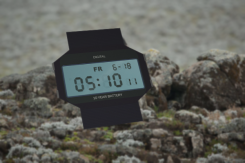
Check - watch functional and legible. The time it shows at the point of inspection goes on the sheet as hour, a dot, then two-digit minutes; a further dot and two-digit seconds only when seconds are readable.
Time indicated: 5.10.11
